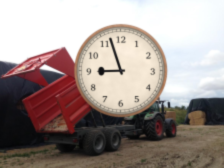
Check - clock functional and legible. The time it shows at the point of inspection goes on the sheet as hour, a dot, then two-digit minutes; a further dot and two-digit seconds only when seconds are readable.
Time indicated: 8.57
